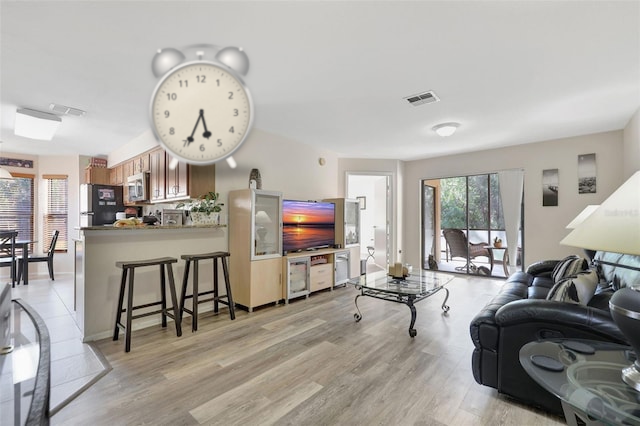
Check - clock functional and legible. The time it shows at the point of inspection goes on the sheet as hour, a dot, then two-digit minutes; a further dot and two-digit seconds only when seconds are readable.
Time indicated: 5.34
